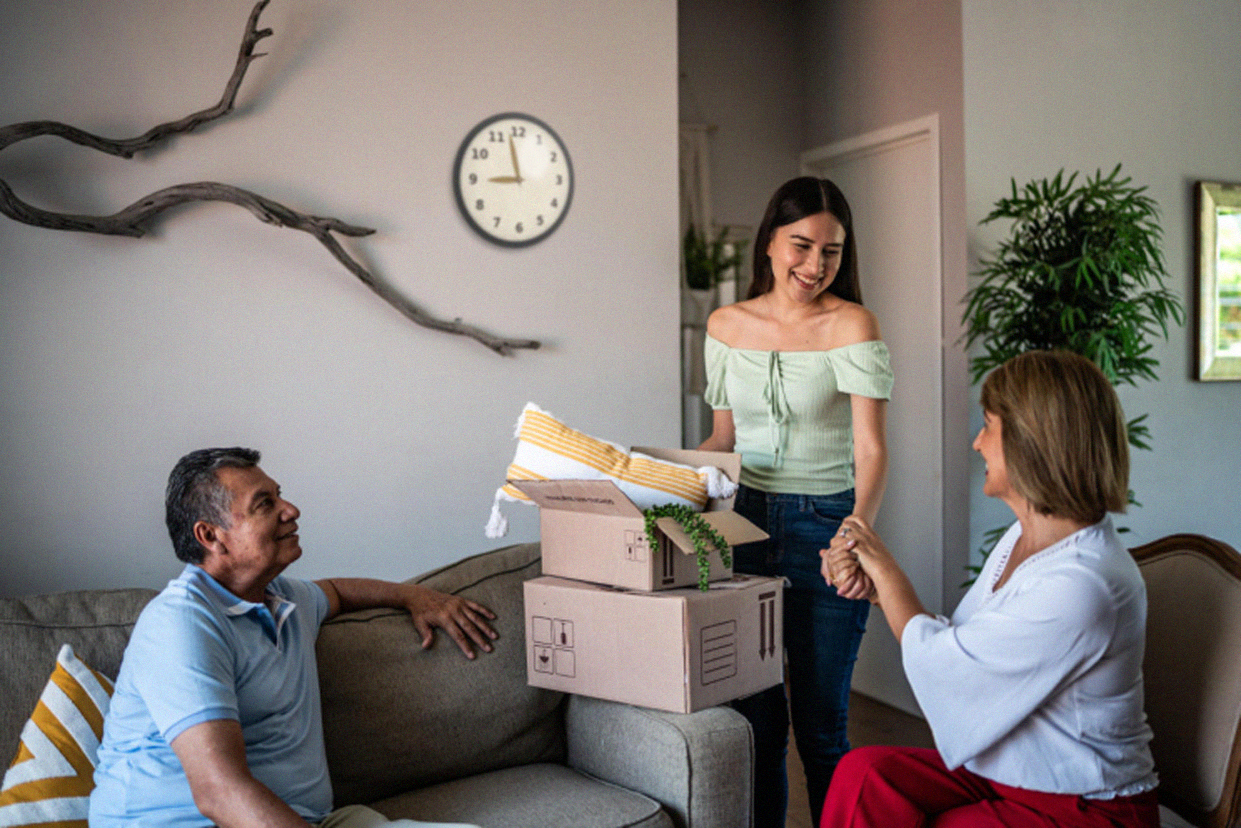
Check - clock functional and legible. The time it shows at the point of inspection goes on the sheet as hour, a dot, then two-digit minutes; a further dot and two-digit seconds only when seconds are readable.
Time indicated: 8.58
